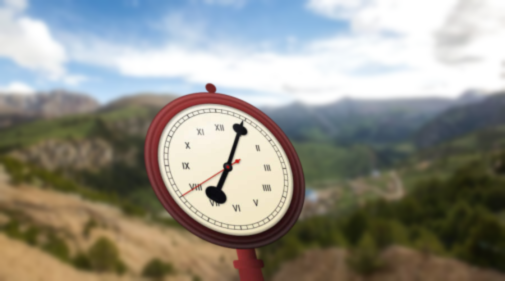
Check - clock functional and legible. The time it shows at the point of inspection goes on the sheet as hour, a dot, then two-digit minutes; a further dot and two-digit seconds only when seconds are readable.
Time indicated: 7.04.40
